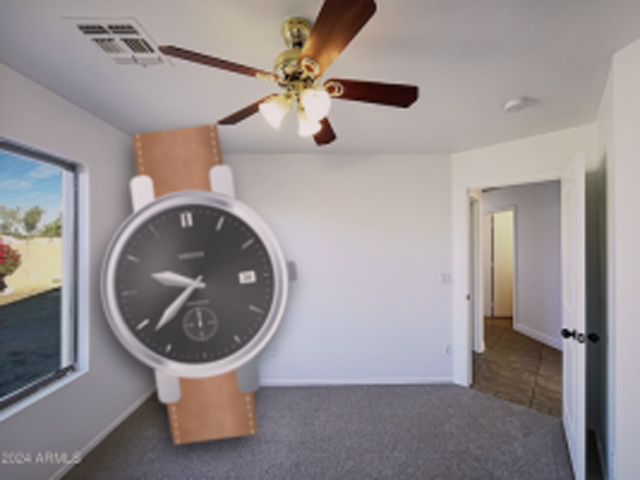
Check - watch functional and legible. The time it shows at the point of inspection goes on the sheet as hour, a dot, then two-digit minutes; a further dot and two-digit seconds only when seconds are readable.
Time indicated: 9.38
